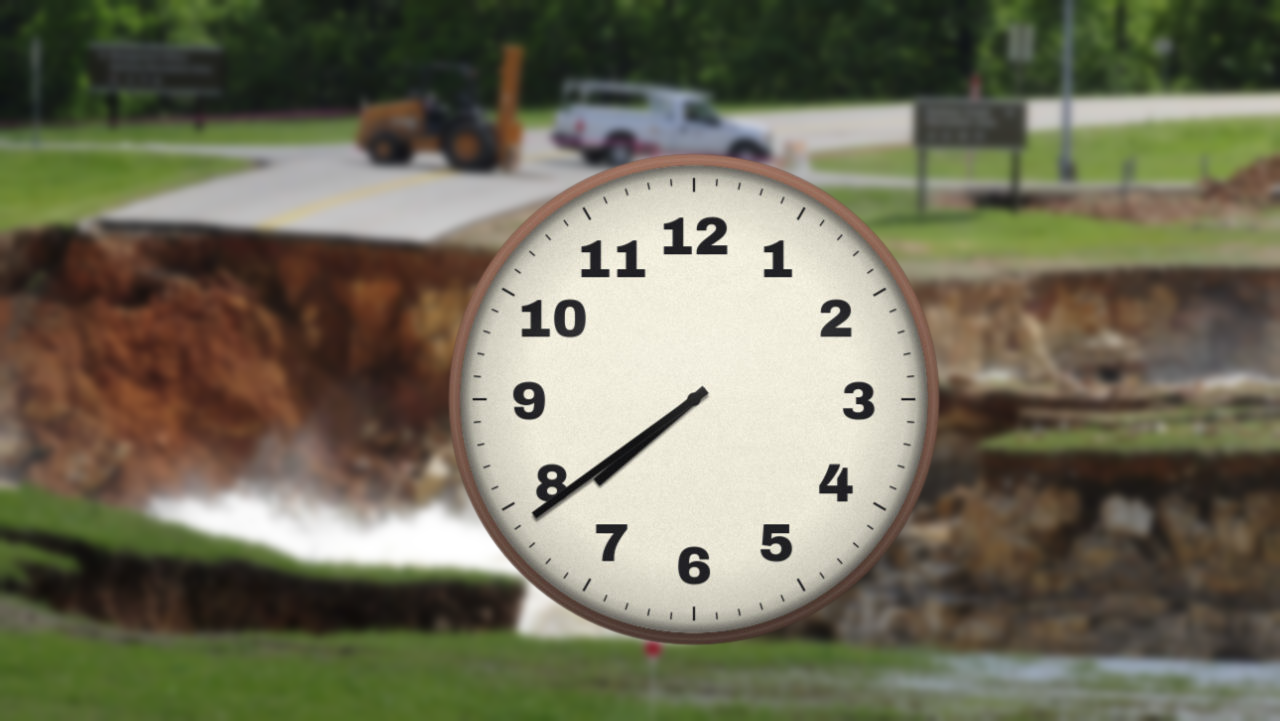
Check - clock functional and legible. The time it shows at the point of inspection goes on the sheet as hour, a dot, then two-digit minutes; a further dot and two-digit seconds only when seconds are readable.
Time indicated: 7.39
